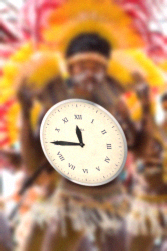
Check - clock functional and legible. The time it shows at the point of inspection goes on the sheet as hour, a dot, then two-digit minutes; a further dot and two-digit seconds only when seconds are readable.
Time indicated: 11.45
